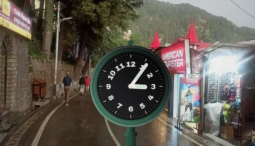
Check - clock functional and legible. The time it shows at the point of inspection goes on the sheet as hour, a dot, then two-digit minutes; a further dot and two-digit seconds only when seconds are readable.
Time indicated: 3.06
